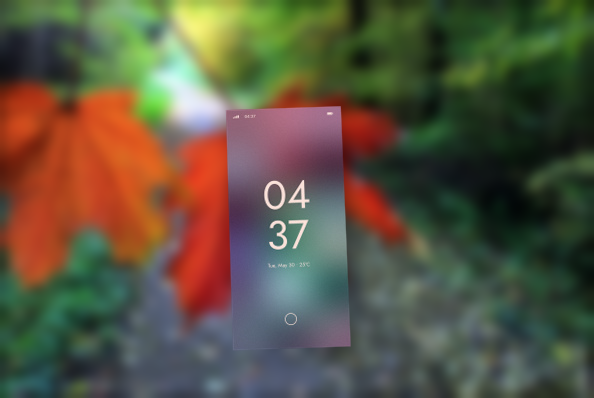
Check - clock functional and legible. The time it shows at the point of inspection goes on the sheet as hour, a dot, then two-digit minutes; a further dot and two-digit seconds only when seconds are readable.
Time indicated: 4.37
